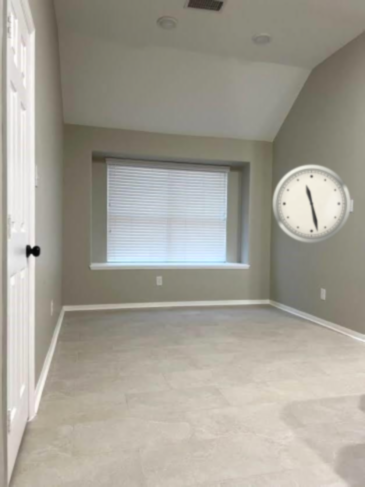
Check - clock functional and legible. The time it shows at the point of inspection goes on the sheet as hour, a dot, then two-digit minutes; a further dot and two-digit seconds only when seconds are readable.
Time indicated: 11.28
